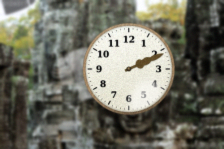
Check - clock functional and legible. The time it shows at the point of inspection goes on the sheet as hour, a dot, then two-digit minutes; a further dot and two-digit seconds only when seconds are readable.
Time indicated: 2.11
